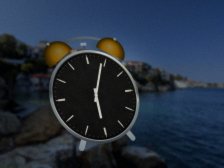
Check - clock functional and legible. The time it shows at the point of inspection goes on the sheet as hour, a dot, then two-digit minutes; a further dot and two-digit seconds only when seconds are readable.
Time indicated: 6.04
